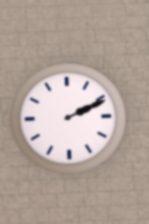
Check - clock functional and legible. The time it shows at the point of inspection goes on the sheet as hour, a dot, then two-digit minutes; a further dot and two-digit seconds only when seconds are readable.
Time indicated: 2.11
